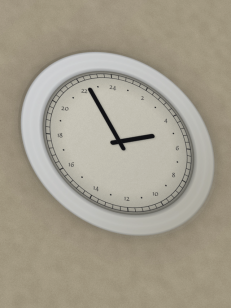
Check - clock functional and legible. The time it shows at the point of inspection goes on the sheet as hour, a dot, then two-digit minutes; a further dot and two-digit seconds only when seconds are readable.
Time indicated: 4.56
